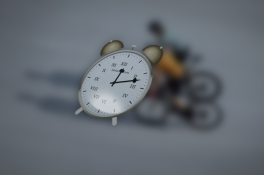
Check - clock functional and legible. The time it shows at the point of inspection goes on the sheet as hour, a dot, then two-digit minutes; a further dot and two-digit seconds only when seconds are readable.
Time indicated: 12.12
